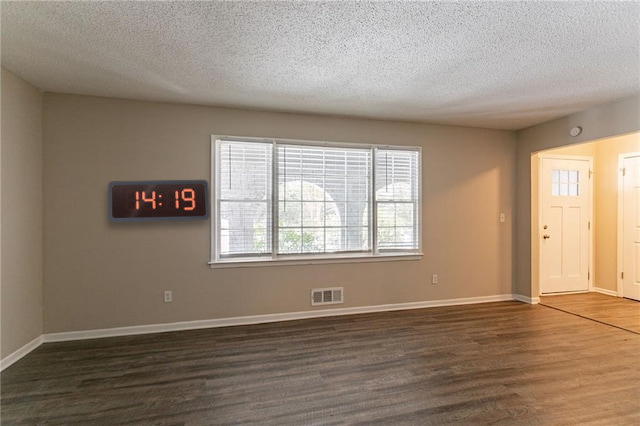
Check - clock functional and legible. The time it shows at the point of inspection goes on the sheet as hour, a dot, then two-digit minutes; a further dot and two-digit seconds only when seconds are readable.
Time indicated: 14.19
